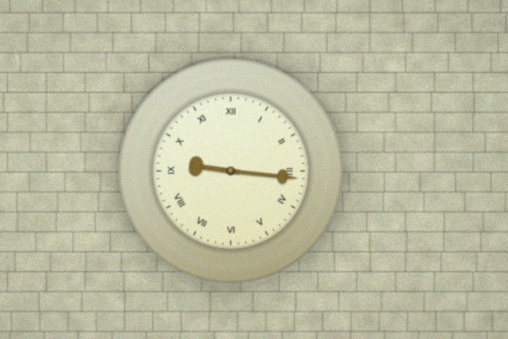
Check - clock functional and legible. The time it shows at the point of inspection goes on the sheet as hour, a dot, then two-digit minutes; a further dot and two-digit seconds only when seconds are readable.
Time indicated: 9.16
